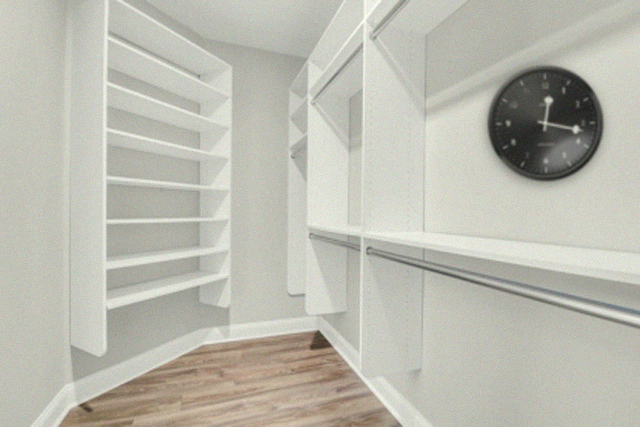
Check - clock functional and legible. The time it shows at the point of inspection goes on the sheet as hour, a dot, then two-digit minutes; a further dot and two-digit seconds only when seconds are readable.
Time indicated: 12.17
